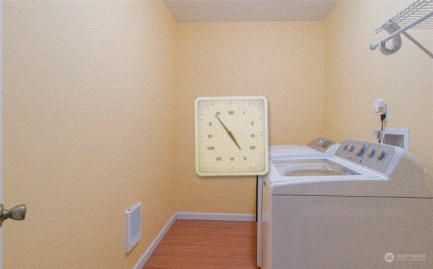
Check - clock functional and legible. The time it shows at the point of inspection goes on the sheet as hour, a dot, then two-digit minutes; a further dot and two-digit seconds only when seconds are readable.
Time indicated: 4.54
